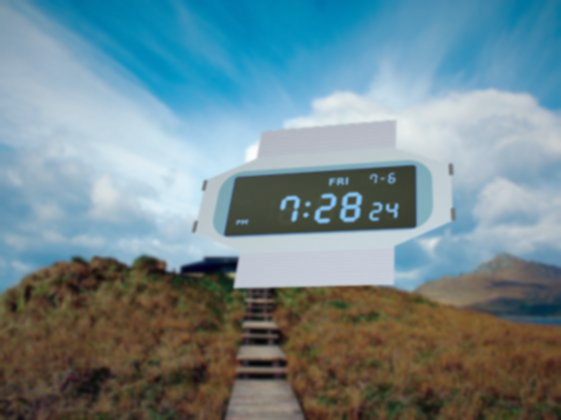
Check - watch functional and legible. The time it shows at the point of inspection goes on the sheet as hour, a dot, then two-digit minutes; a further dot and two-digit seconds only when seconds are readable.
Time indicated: 7.28.24
